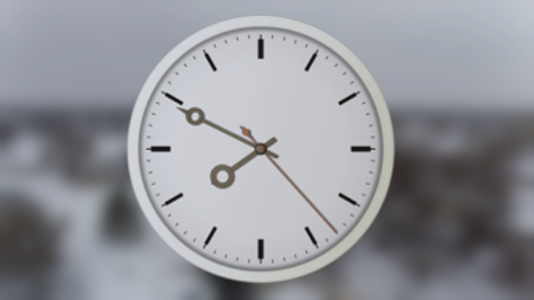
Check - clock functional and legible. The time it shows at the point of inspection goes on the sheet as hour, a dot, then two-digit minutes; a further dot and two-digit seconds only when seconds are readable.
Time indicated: 7.49.23
